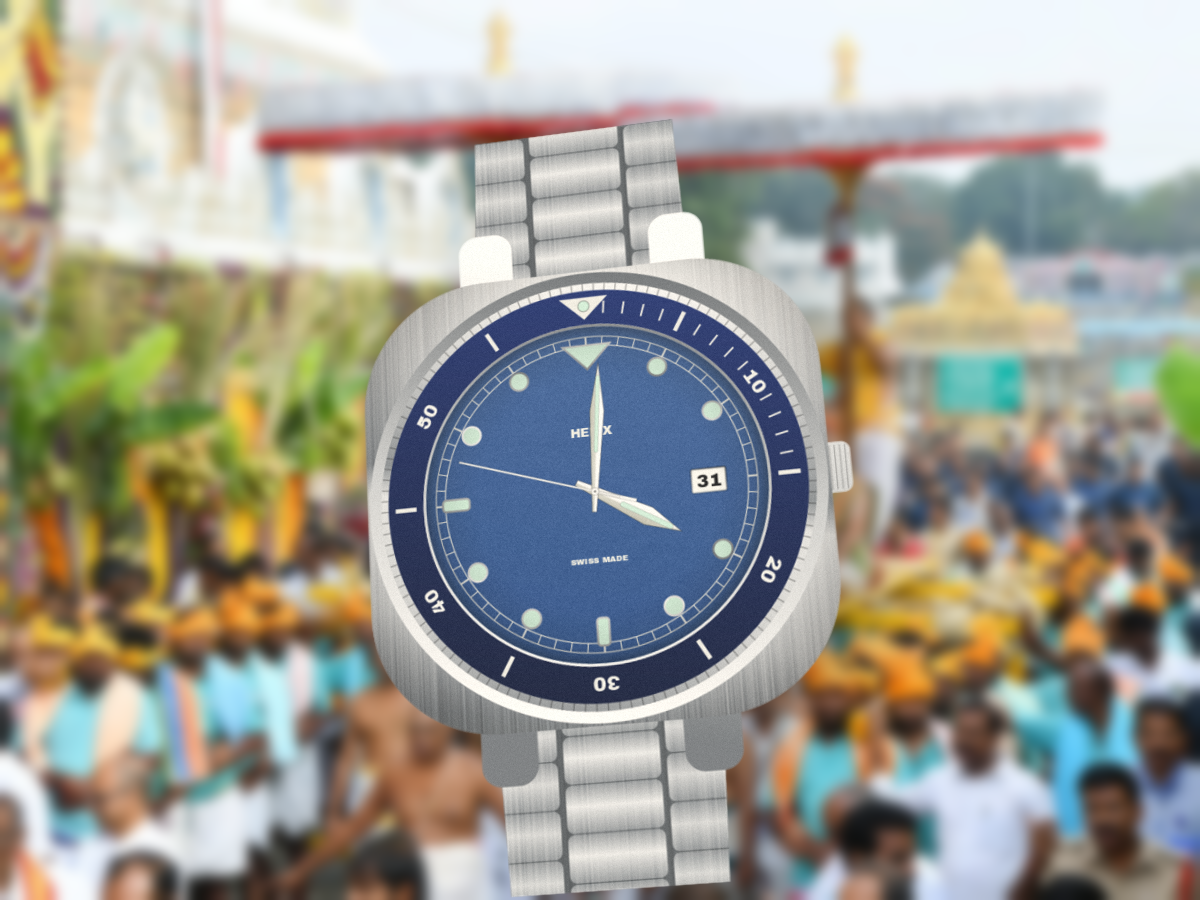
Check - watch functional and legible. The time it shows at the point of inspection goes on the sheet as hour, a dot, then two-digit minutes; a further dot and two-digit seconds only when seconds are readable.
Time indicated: 4.00.48
